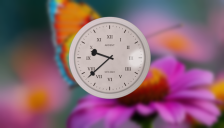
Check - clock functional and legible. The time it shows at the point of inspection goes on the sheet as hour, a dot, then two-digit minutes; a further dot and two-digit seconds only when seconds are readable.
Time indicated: 9.38
